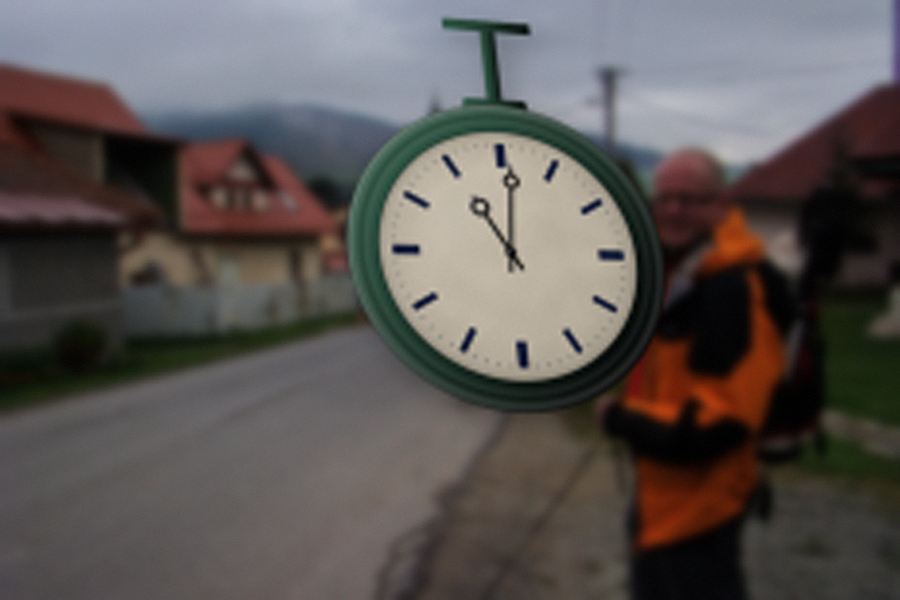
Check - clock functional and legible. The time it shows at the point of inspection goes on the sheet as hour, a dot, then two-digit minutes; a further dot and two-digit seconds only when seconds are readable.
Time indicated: 11.01
